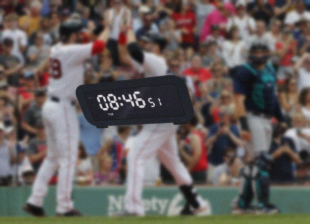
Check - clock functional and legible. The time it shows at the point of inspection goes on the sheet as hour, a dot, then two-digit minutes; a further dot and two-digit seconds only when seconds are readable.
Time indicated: 8.46.51
